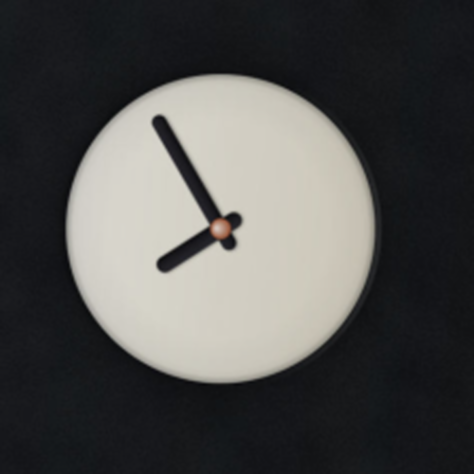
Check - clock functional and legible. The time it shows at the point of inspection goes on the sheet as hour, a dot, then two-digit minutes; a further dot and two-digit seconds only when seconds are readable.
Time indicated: 7.55
